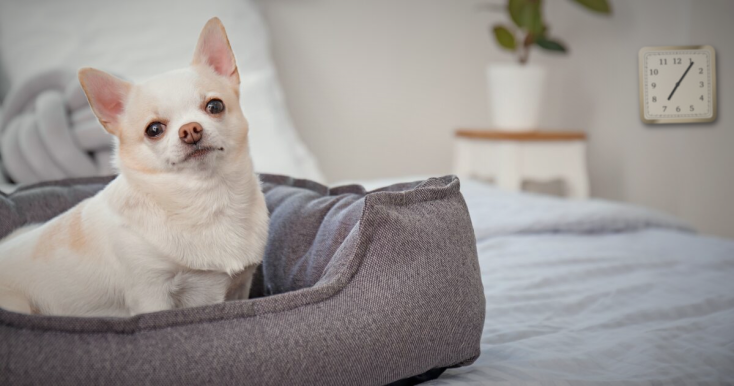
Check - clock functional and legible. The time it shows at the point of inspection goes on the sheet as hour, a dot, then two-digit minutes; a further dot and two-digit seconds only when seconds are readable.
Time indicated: 7.06
